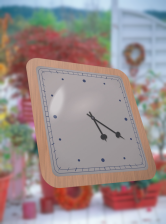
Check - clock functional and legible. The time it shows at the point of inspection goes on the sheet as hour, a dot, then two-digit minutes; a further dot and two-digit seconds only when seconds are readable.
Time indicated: 5.21
